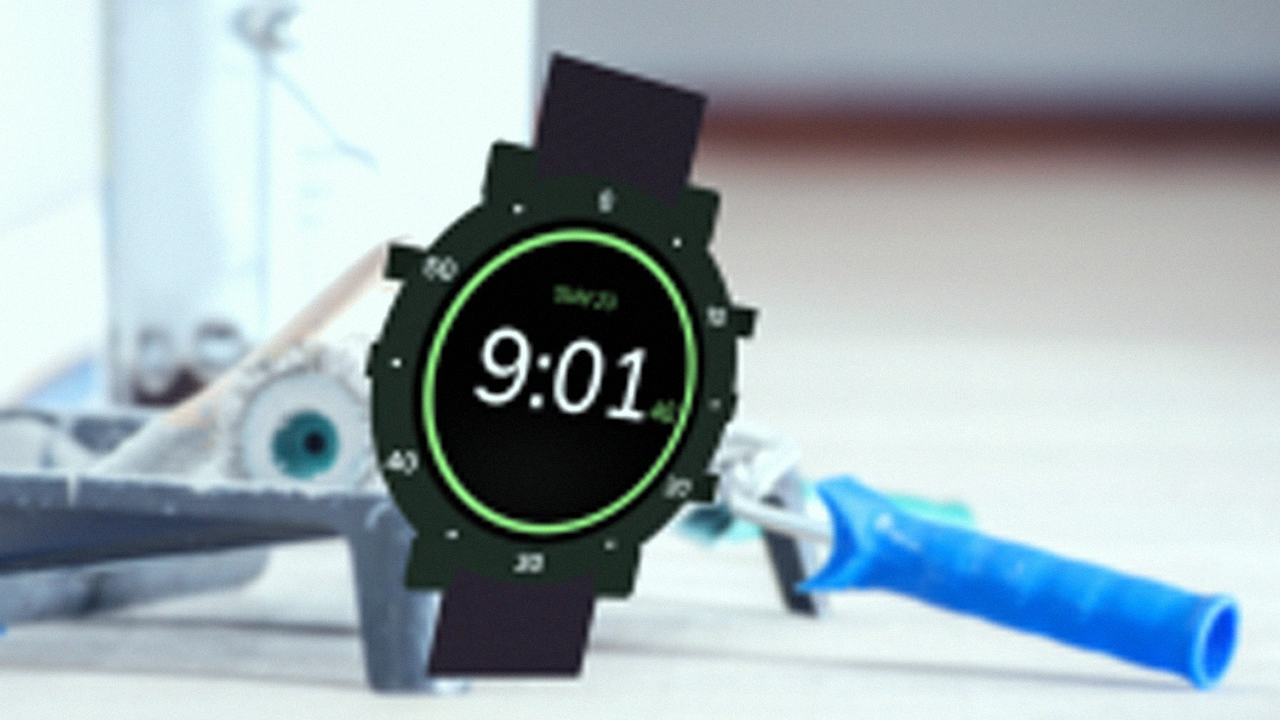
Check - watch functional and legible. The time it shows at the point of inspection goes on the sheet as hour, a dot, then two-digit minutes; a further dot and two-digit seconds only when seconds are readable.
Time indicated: 9.01
